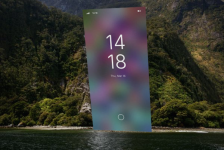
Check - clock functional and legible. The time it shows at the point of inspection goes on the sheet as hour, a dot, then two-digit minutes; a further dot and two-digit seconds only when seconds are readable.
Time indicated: 14.18
